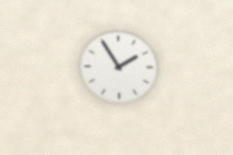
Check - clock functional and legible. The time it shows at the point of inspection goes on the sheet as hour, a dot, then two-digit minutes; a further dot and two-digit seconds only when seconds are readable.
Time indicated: 1.55
